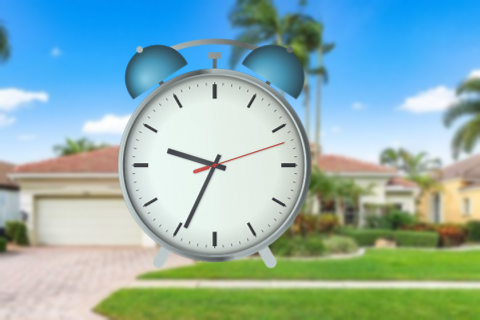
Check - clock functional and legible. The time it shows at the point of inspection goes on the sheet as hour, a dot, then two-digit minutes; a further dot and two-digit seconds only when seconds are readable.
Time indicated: 9.34.12
